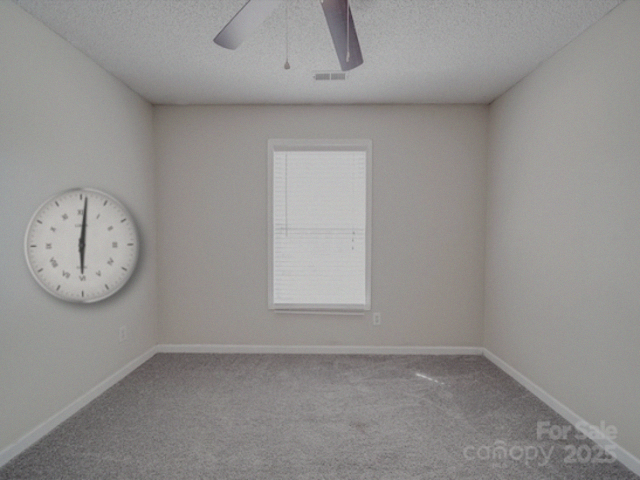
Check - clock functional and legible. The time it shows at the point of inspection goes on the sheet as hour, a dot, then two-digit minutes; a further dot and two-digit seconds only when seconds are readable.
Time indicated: 6.01
